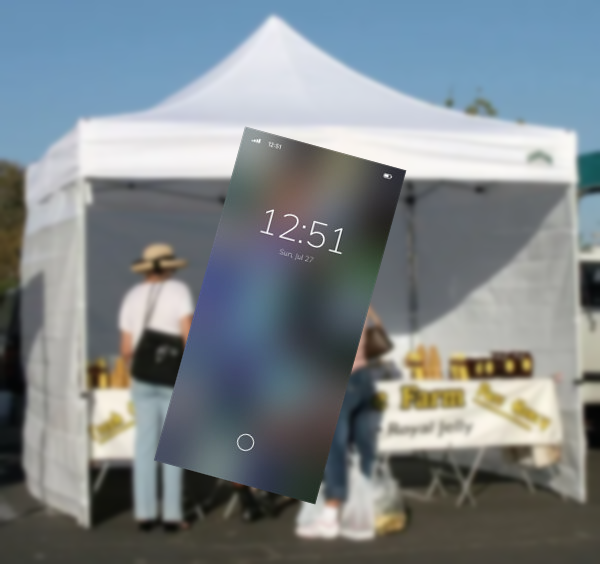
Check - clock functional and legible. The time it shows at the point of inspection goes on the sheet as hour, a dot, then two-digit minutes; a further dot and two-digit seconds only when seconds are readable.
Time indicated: 12.51
